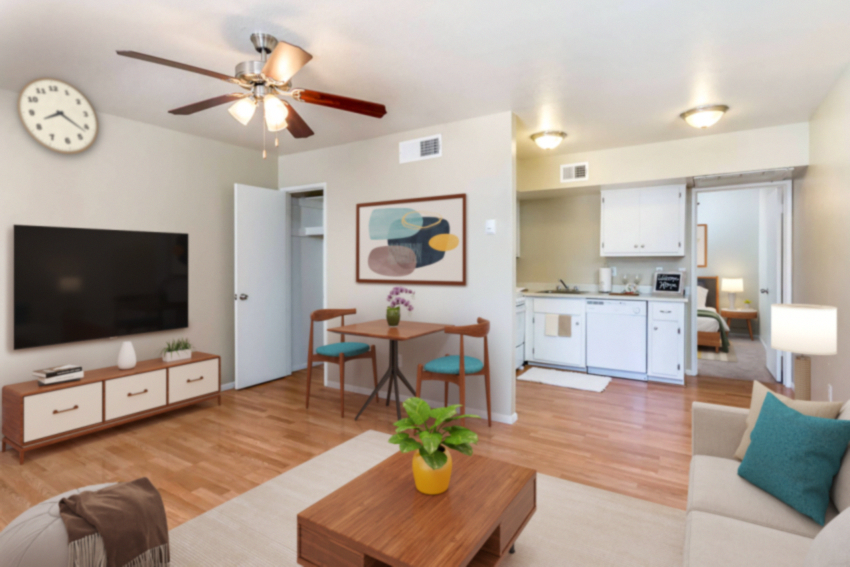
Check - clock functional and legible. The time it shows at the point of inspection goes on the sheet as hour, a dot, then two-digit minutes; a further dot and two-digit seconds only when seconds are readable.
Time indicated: 8.22
